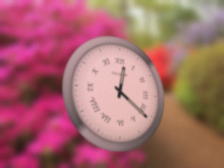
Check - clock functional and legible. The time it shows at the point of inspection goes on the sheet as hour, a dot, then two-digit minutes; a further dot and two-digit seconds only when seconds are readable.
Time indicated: 12.21
